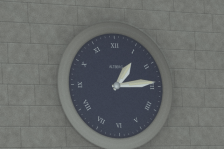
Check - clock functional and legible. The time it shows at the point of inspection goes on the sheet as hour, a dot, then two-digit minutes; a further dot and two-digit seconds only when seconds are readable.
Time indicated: 1.14
